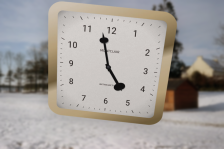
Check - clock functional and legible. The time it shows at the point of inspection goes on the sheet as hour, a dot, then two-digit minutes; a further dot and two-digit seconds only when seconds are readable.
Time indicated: 4.58
